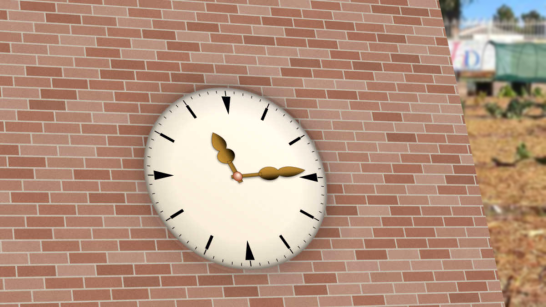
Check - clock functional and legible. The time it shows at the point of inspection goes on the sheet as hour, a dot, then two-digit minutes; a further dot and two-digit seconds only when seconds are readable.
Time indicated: 11.14
